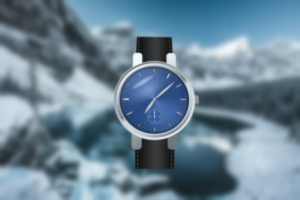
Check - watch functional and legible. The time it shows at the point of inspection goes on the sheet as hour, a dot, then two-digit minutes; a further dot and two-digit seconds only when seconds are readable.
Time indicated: 7.08
